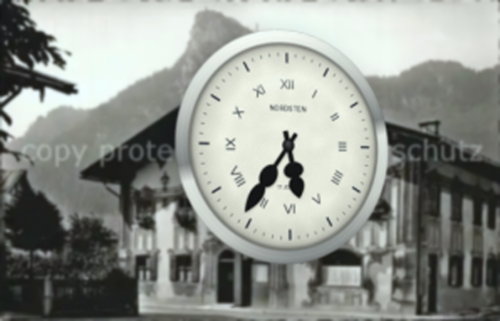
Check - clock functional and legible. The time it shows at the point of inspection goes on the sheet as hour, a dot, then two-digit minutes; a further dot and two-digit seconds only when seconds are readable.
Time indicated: 5.36
